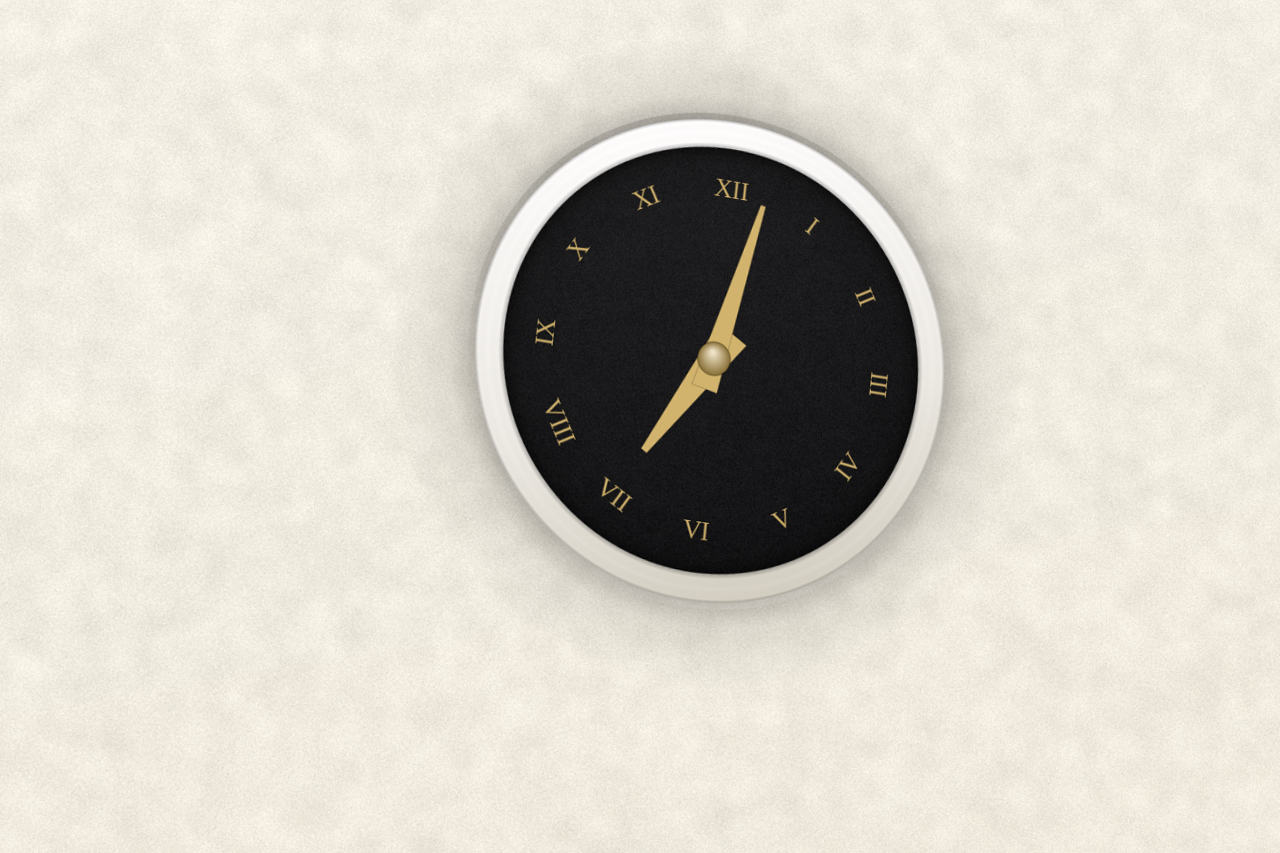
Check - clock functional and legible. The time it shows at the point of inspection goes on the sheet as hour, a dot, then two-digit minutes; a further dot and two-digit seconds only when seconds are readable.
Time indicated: 7.02
